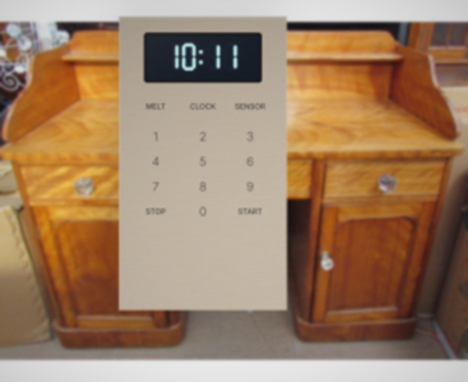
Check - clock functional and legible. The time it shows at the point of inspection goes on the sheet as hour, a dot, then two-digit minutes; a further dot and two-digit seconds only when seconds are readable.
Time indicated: 10.11
